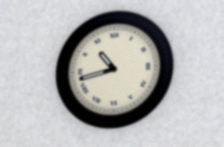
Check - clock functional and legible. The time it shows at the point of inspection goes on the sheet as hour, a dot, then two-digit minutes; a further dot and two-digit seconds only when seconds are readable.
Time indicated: 10.43
